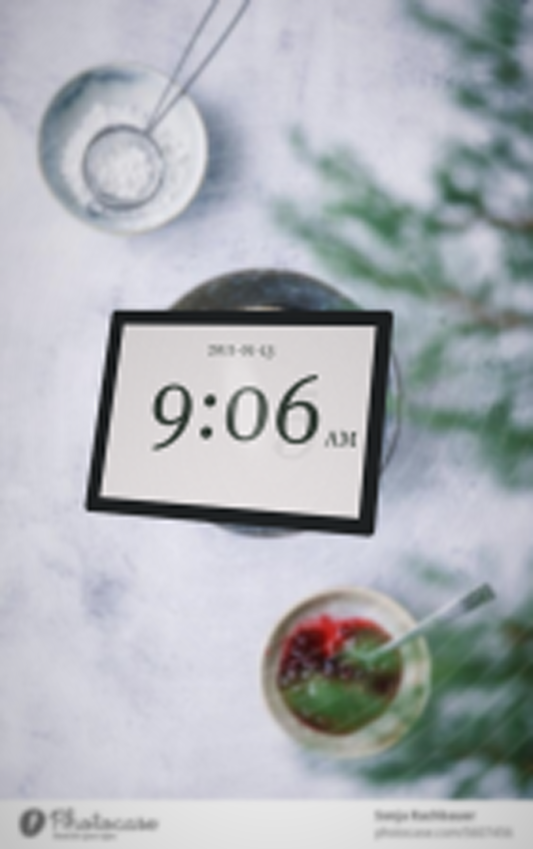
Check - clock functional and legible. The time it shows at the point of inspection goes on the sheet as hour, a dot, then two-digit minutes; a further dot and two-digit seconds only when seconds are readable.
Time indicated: 9.06
